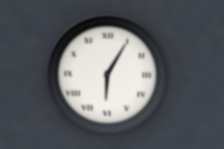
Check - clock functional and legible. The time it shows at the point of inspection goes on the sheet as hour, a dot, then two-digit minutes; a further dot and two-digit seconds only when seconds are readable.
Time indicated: 6.05
